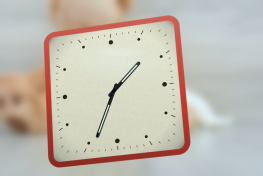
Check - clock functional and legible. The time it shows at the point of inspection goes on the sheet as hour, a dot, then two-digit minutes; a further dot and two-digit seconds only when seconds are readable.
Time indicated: 1.34
